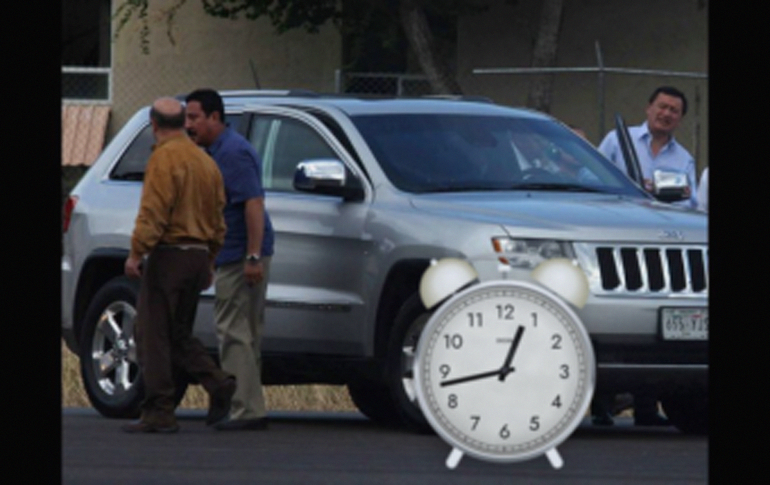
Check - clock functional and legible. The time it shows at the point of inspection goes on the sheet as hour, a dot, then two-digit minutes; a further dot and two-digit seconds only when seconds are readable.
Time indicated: 12.43
